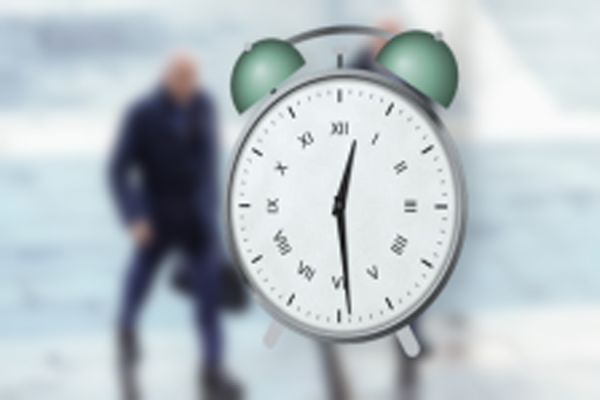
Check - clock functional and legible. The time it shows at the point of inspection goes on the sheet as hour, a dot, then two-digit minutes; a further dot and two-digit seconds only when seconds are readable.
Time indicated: 12.29
